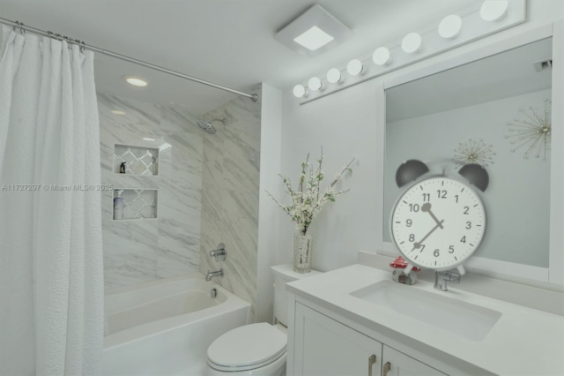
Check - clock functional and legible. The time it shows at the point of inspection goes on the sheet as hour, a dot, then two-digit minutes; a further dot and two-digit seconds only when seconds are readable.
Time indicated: 10.37
